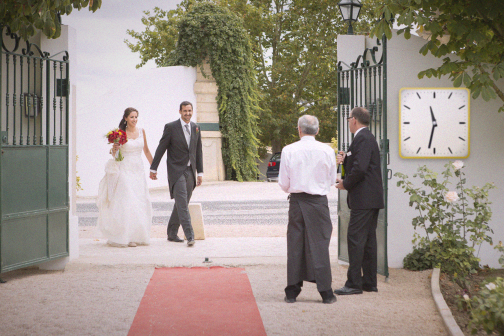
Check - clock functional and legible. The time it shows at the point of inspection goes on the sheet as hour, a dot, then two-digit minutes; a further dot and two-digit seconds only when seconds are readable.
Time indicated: 11.32
